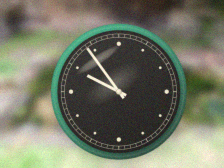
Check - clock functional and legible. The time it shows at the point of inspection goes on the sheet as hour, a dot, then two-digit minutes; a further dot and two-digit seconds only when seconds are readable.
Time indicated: 9.54
